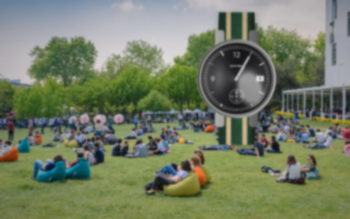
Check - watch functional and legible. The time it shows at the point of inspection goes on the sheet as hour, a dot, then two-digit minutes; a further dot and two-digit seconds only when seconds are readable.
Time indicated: 1.05
